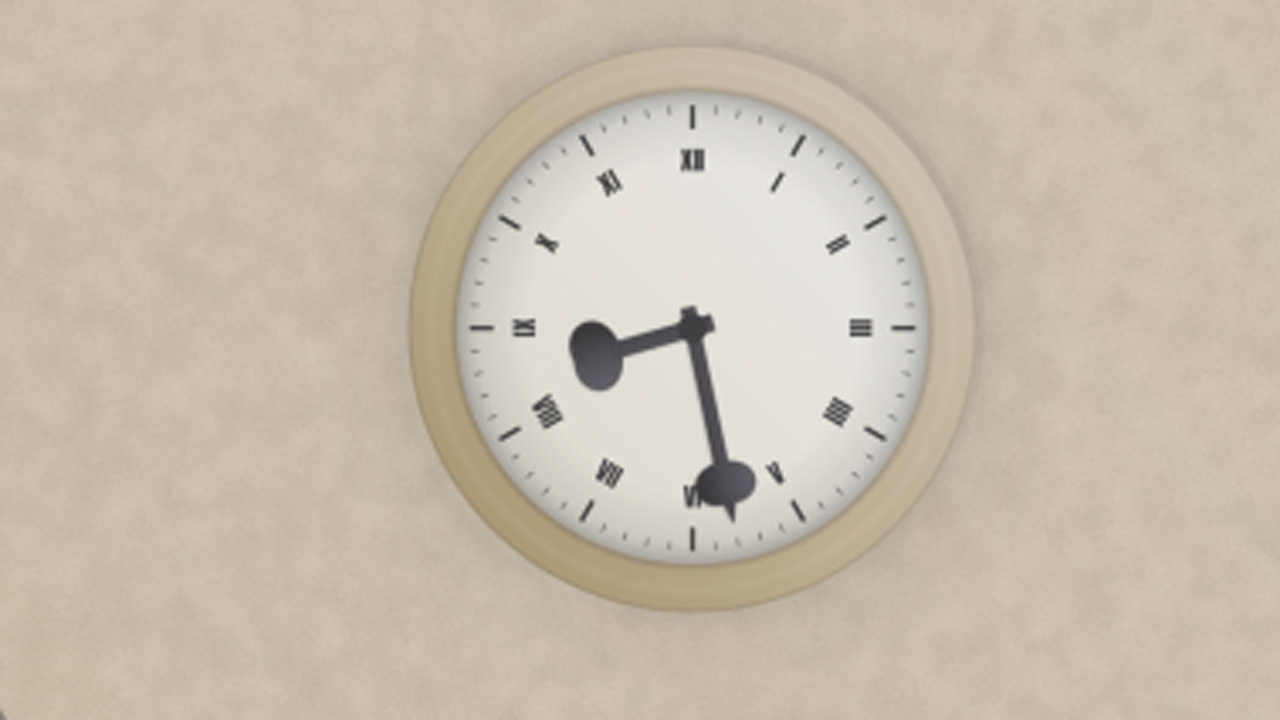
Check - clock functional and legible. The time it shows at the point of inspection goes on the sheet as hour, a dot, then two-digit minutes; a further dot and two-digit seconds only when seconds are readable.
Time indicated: 8.28
